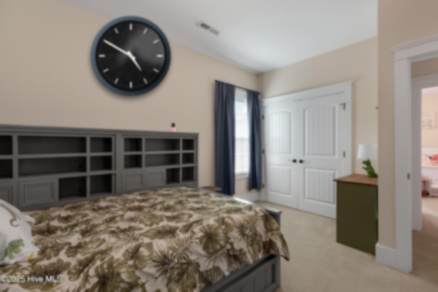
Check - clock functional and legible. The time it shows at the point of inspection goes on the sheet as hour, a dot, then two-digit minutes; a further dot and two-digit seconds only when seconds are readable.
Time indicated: 4.50
